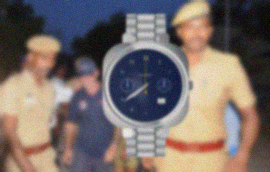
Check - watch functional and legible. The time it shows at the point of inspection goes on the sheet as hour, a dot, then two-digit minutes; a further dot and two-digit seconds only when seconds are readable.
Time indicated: 7.39
